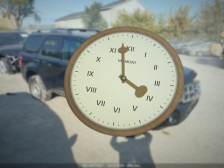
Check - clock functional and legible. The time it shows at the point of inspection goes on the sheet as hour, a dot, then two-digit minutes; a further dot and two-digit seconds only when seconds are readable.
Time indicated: 3.58
